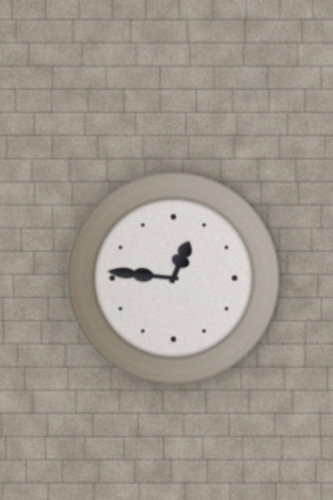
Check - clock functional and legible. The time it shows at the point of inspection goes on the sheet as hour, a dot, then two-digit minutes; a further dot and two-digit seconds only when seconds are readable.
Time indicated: 12.46
